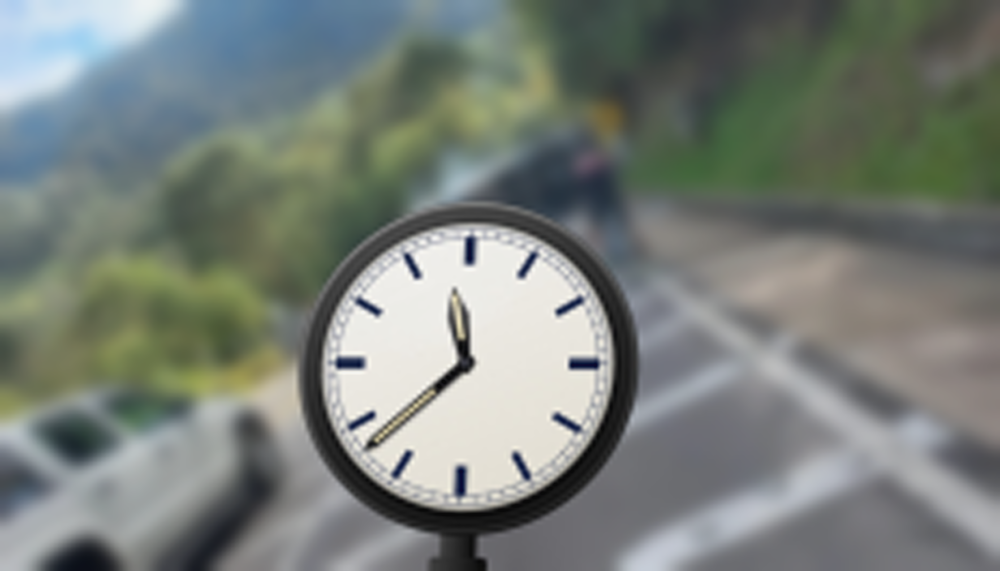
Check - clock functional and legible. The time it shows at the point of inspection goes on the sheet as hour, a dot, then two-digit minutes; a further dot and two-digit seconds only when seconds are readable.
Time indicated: 11.38
